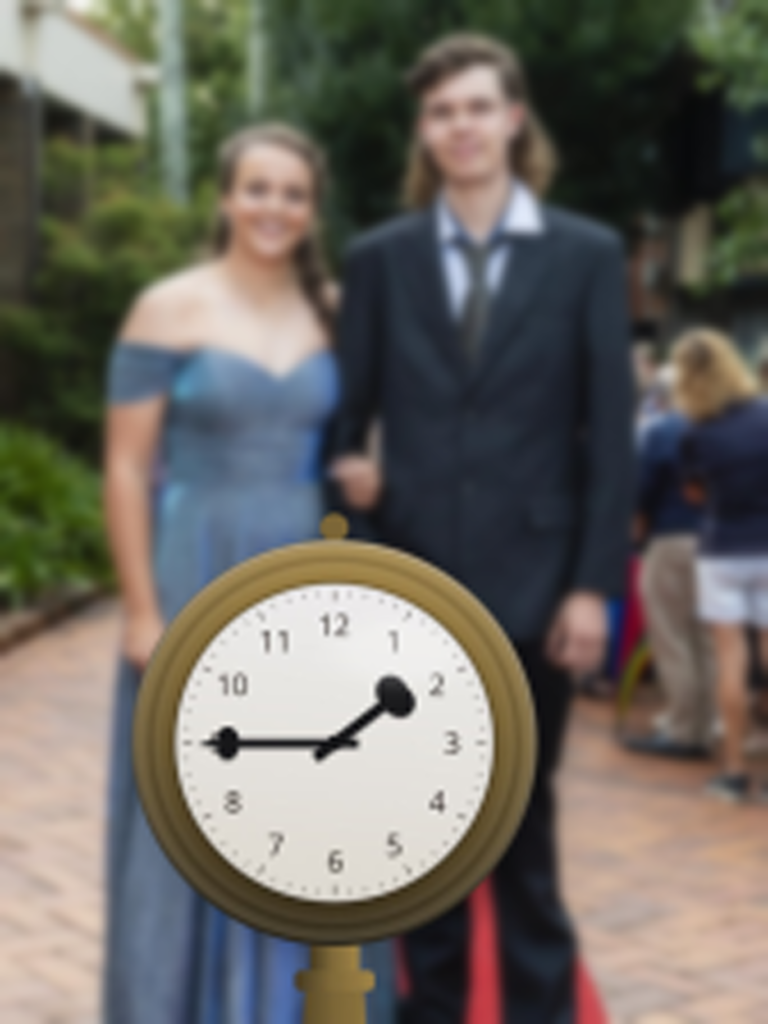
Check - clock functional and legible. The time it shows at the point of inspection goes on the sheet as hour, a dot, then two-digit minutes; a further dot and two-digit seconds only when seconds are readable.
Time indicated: 1.45
